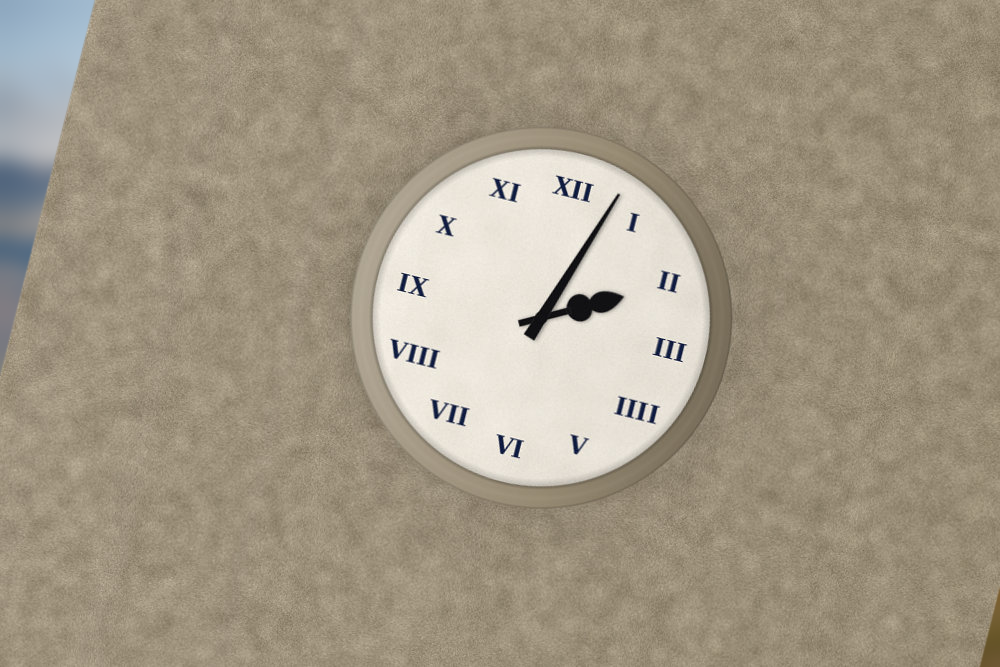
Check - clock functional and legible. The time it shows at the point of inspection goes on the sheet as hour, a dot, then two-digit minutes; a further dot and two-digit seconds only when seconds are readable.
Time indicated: 2.03
